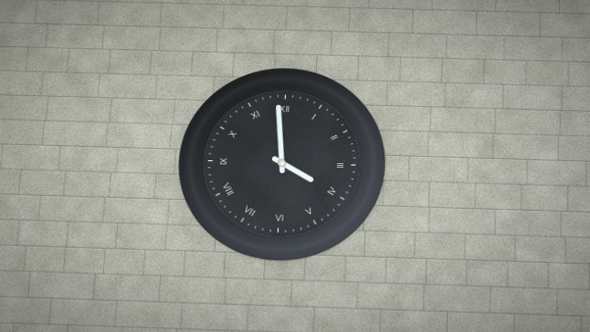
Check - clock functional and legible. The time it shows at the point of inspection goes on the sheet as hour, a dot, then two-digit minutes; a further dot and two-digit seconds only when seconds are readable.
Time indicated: 3.59
